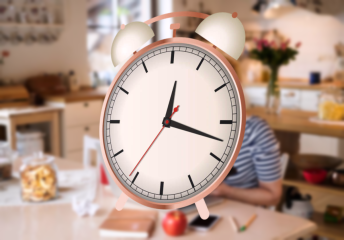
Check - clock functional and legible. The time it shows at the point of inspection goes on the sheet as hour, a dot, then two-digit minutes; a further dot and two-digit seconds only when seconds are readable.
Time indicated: 12.17.36
